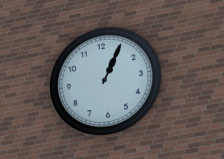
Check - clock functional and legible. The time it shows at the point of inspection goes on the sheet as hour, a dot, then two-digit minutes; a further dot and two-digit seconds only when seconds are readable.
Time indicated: 1.05
